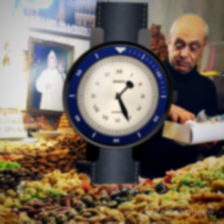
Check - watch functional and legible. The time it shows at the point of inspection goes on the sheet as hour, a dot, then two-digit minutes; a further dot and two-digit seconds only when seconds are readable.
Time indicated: 1.26
